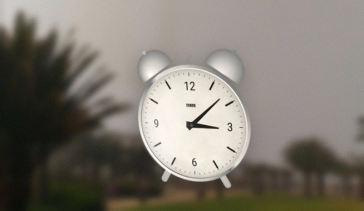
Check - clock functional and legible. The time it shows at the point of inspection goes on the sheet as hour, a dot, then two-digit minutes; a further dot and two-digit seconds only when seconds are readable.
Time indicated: 3.08
